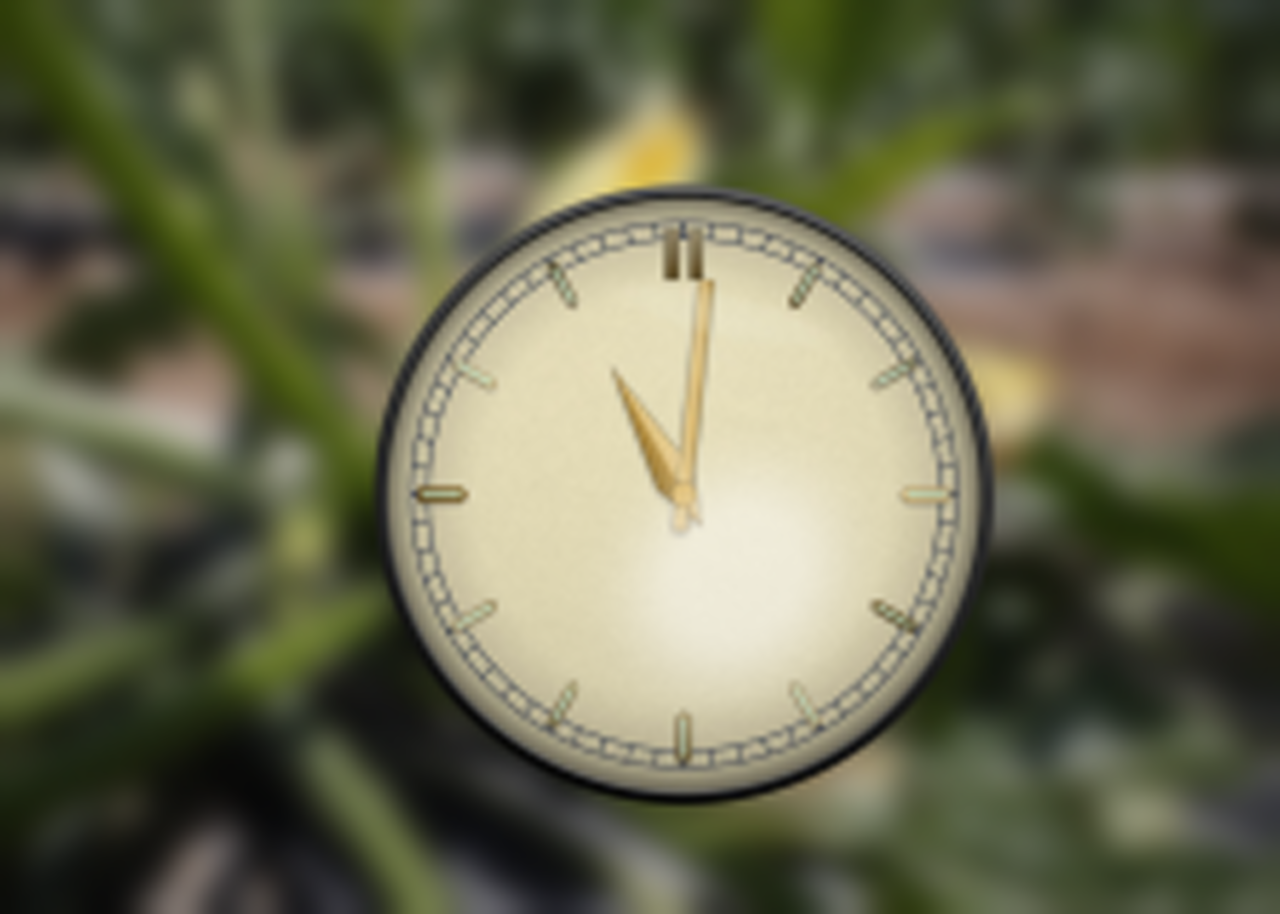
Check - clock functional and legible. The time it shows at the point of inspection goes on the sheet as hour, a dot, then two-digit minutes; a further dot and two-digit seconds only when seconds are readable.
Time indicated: 11.01
